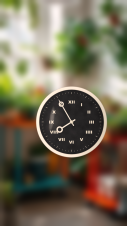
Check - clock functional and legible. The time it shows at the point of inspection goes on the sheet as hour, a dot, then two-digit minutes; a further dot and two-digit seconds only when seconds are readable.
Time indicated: 7.55
